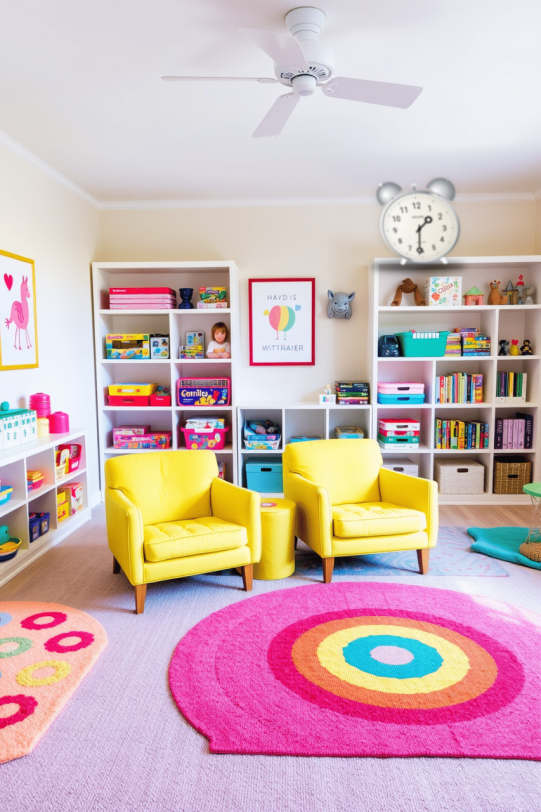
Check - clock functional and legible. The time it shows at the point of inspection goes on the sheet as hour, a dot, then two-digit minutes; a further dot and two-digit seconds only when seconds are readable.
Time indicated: 1.31
